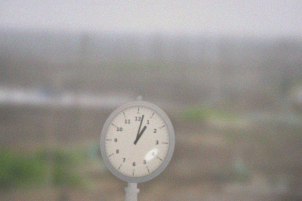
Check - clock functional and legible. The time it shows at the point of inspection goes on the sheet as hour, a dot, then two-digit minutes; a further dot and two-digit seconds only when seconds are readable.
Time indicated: 1.02
